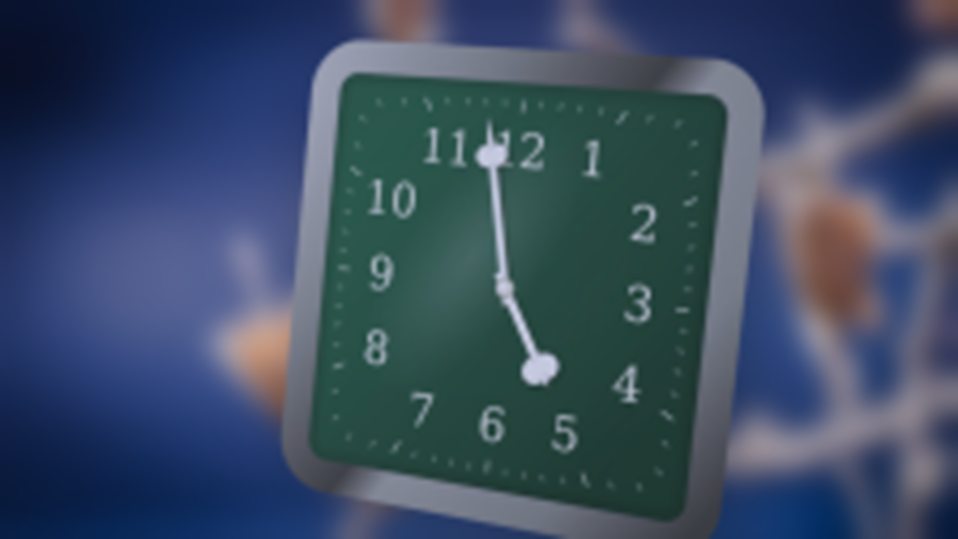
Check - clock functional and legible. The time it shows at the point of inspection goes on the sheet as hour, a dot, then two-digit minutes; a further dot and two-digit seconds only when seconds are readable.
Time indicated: 4.58
